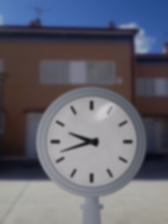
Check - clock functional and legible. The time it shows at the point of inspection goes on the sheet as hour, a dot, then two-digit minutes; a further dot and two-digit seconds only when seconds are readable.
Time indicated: 9.42
